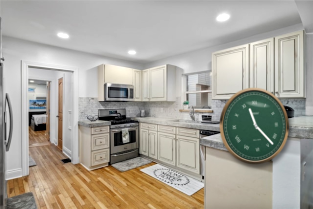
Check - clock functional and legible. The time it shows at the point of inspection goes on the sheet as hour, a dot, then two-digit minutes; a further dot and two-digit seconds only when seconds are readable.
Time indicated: 11.23
